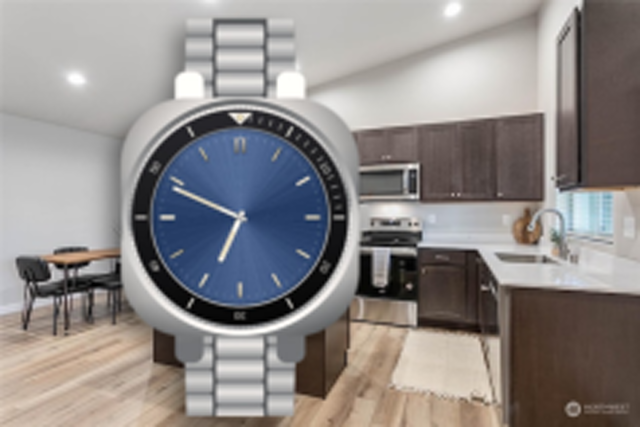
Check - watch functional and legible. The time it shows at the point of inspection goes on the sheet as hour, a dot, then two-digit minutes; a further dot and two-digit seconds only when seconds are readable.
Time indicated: 6.49
